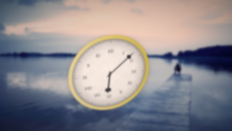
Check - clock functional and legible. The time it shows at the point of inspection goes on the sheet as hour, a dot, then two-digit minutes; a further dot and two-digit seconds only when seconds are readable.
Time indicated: 6.08
